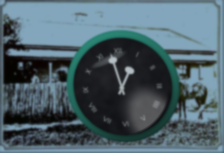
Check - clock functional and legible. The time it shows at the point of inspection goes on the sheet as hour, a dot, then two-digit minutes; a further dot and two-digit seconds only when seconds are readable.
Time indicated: 12.58
